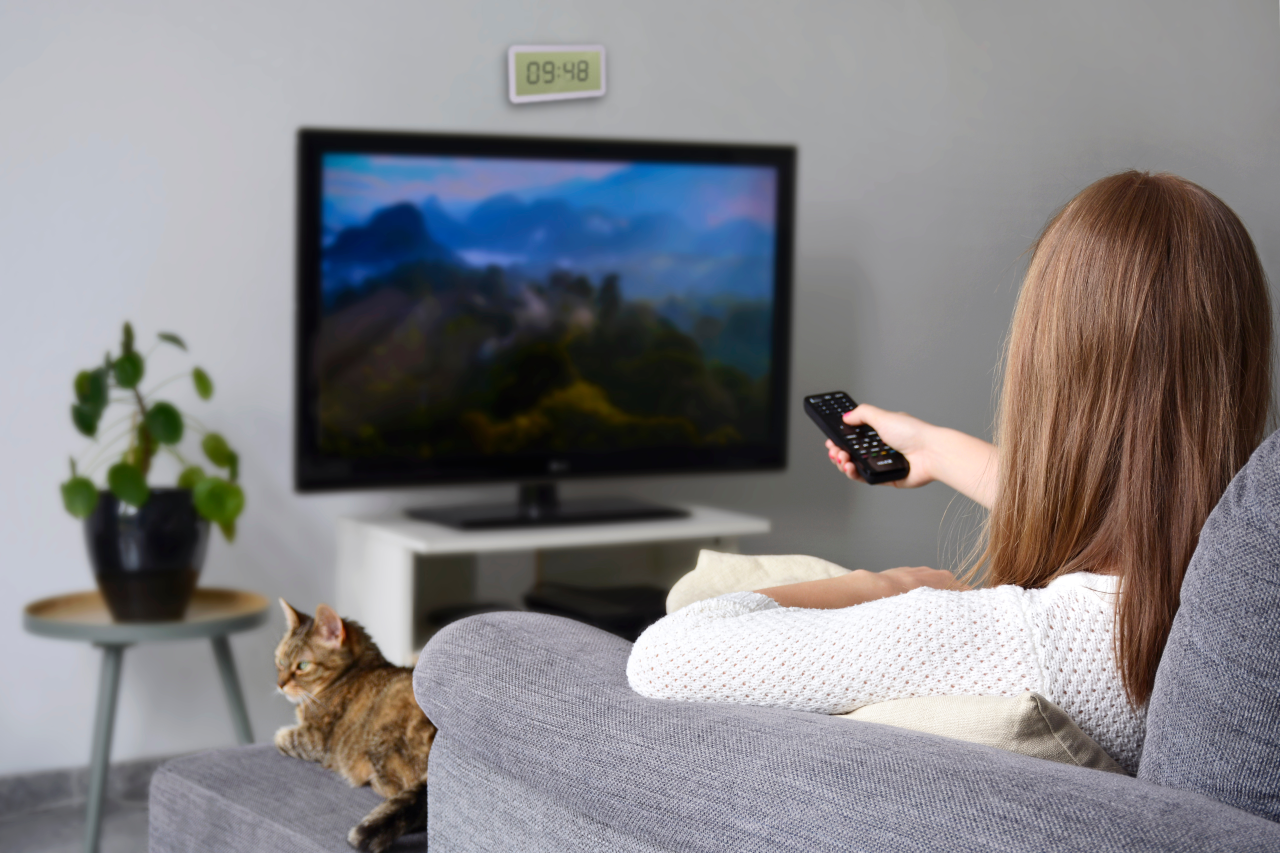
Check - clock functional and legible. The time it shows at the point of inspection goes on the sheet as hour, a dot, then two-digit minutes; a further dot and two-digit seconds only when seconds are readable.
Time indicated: 9.48
